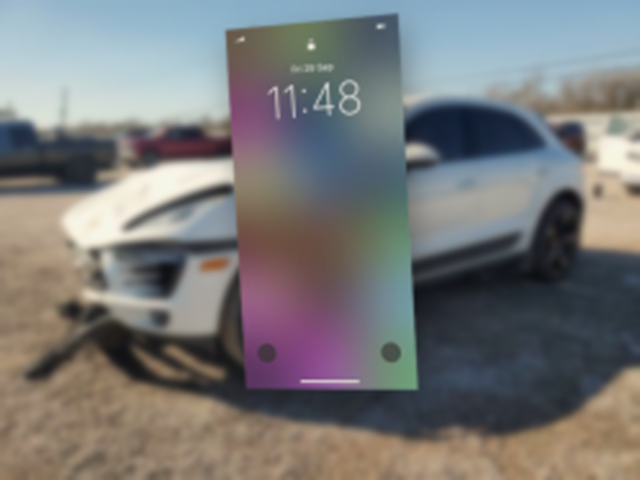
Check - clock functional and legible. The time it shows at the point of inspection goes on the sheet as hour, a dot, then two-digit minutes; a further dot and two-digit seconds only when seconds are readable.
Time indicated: 11.48
